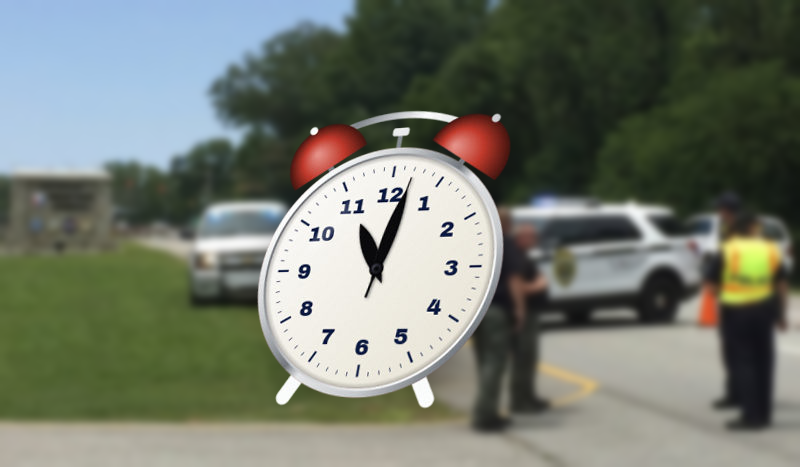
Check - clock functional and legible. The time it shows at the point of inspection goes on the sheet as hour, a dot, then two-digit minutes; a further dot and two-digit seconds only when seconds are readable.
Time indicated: 11.02.02
